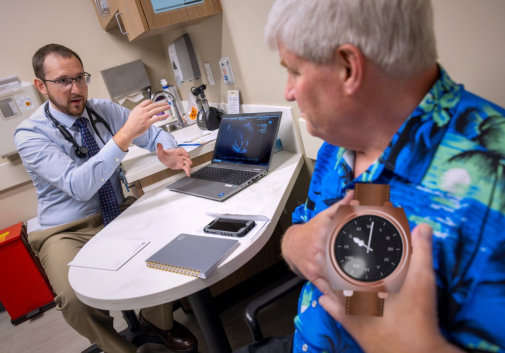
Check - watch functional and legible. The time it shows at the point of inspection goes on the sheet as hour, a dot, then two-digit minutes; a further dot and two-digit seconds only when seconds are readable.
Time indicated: 10.01
